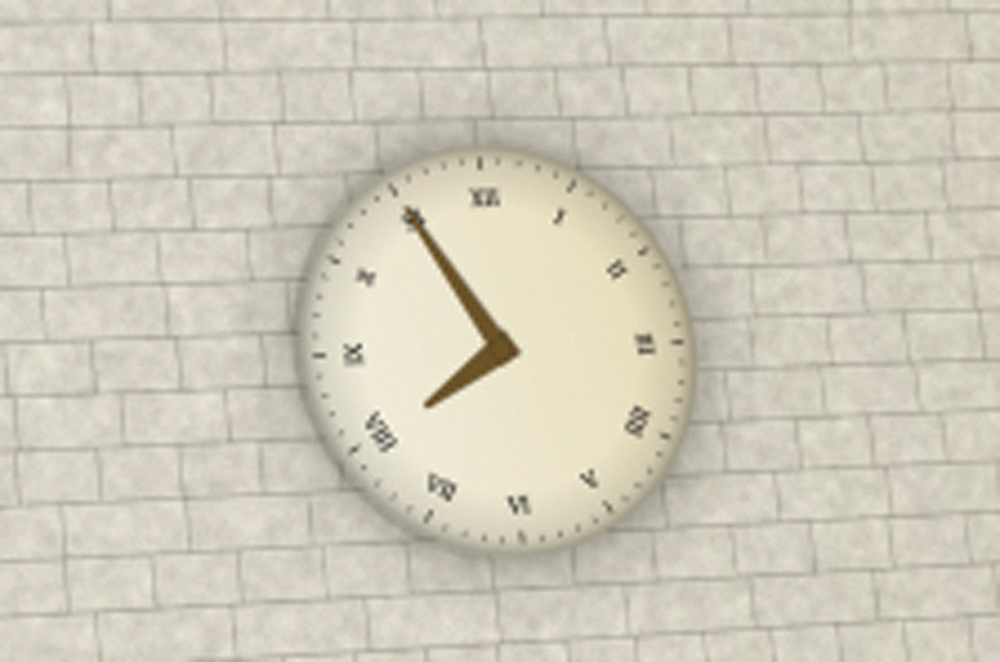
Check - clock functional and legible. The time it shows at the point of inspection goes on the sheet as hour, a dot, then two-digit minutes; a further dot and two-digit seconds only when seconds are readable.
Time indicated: 7.55
